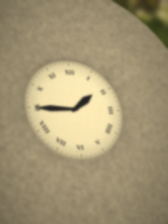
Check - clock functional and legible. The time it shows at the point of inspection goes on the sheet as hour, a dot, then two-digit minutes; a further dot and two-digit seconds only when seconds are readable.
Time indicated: 1.45
